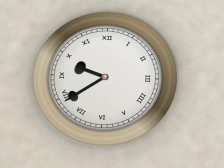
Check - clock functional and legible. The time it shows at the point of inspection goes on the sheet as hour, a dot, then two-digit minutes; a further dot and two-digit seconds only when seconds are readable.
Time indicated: 9.39
